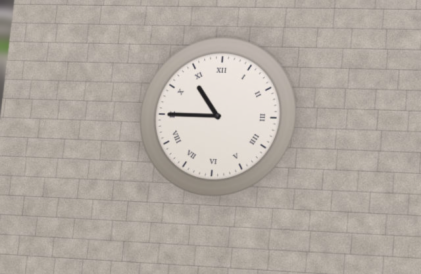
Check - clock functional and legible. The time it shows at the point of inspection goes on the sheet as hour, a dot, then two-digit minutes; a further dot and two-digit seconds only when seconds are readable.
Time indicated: 10.45
